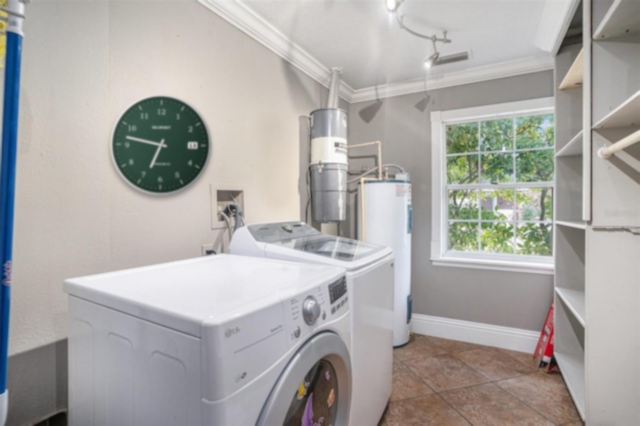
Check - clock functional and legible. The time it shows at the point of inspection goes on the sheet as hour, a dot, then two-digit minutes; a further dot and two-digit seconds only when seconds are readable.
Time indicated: 6.47
